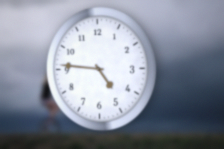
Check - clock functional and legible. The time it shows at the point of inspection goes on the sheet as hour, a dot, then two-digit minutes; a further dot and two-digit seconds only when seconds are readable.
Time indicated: 4.46
